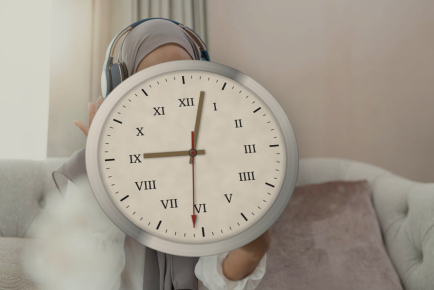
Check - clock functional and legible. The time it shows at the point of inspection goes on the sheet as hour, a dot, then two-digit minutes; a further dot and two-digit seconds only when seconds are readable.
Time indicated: 9.02.31
